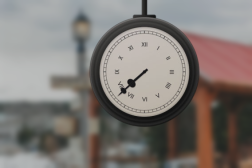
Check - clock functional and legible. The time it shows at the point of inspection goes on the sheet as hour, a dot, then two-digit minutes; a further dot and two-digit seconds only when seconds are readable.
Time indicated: 7.38
